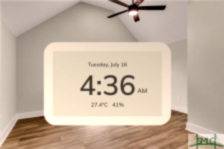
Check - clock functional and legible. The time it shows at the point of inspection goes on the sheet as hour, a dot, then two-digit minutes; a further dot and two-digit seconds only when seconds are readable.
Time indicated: 4.36
